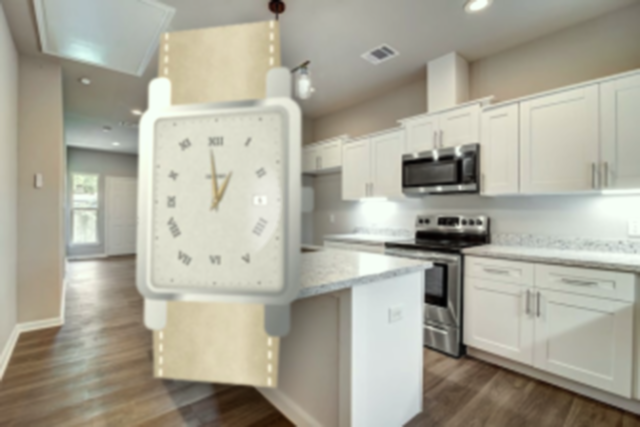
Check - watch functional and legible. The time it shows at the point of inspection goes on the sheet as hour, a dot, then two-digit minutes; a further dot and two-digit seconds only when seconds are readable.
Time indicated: 12.59
